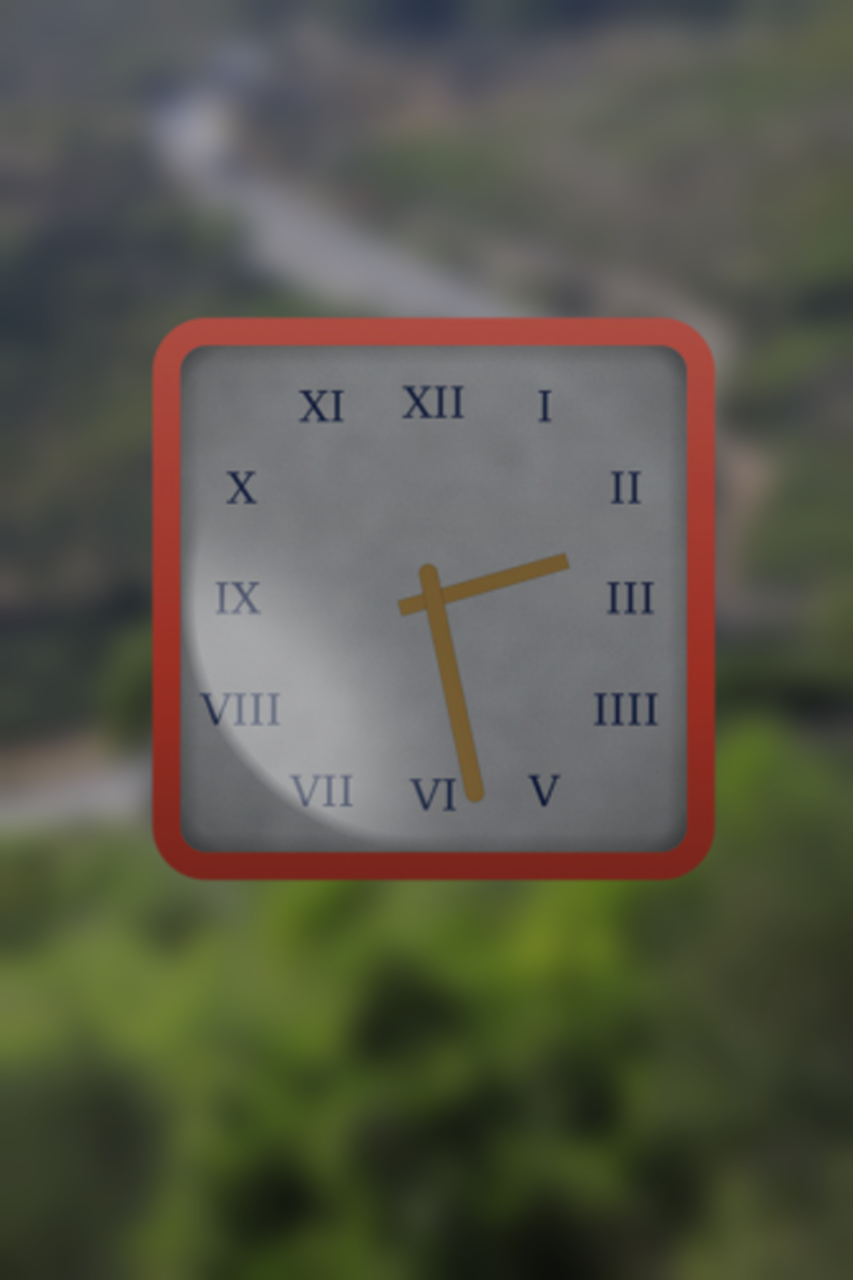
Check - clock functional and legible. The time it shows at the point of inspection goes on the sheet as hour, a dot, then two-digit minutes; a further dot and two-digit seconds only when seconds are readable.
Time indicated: 2.28
